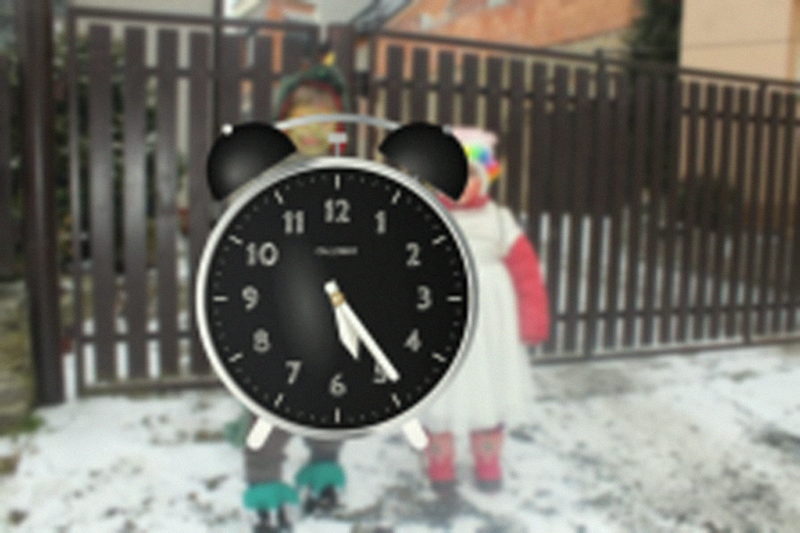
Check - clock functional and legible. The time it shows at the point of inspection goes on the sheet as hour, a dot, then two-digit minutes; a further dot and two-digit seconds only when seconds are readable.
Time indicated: 5.24
